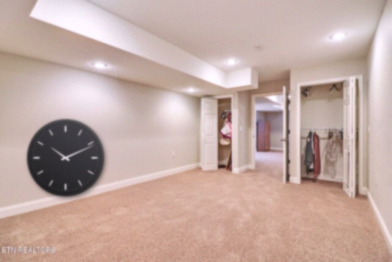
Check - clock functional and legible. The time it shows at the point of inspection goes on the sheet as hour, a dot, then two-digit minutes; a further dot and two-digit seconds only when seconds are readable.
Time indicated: 10.11
